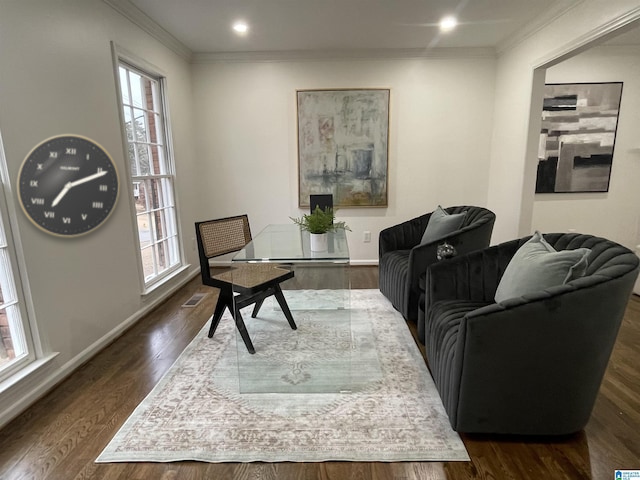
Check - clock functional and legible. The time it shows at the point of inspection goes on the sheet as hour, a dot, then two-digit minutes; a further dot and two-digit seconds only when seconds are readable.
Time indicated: 7.11
